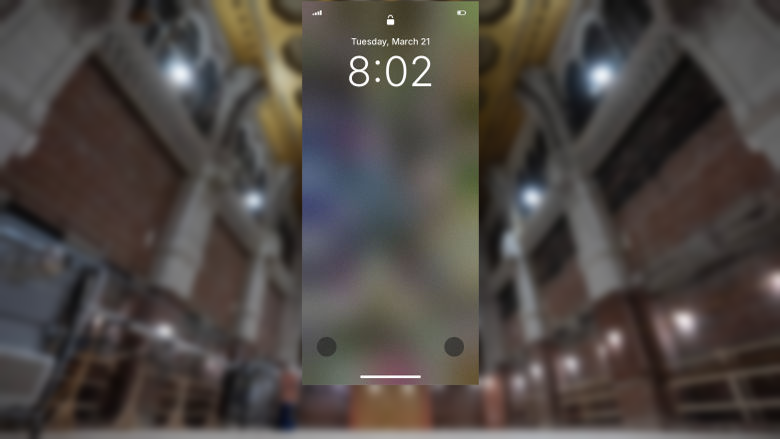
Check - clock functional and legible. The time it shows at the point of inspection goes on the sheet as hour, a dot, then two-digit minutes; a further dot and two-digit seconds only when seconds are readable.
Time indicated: 8.02
